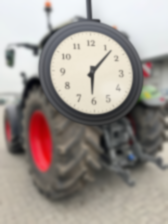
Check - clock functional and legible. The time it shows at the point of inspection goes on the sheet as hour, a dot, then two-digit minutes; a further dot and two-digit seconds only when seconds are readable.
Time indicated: 6.07
